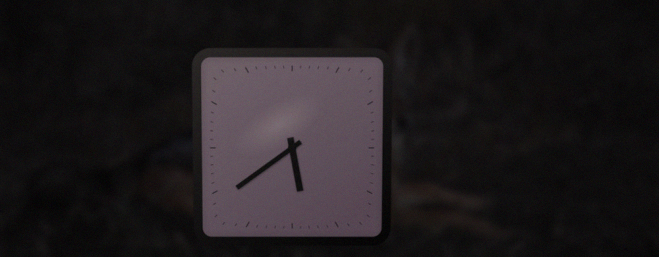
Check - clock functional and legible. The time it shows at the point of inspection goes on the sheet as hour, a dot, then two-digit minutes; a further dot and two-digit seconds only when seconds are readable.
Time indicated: 5.39
